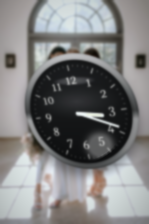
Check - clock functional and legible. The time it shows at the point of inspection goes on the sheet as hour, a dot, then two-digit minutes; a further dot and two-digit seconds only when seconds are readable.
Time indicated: 3.19
